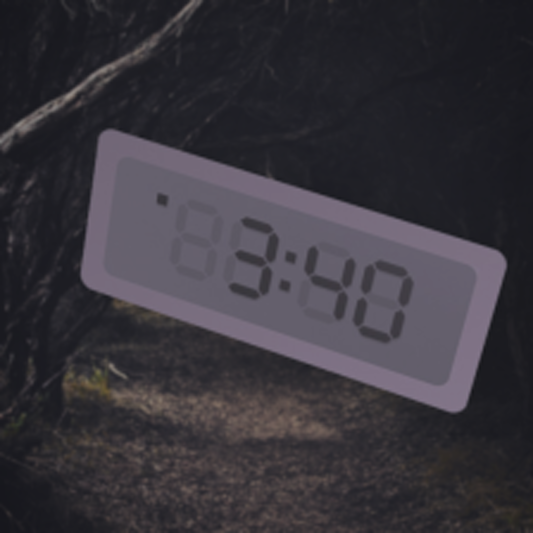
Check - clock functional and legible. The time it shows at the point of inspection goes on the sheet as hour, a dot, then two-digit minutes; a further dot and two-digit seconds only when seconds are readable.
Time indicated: 3.40
